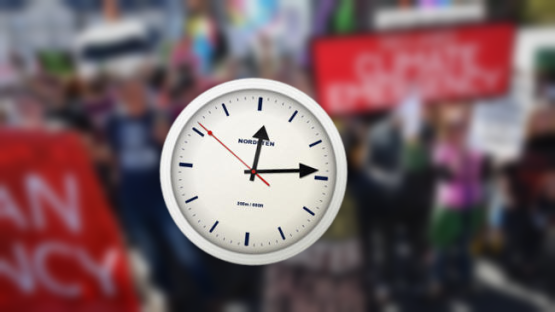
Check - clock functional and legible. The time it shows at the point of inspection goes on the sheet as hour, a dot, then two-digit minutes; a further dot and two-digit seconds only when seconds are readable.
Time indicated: 12.13.51
